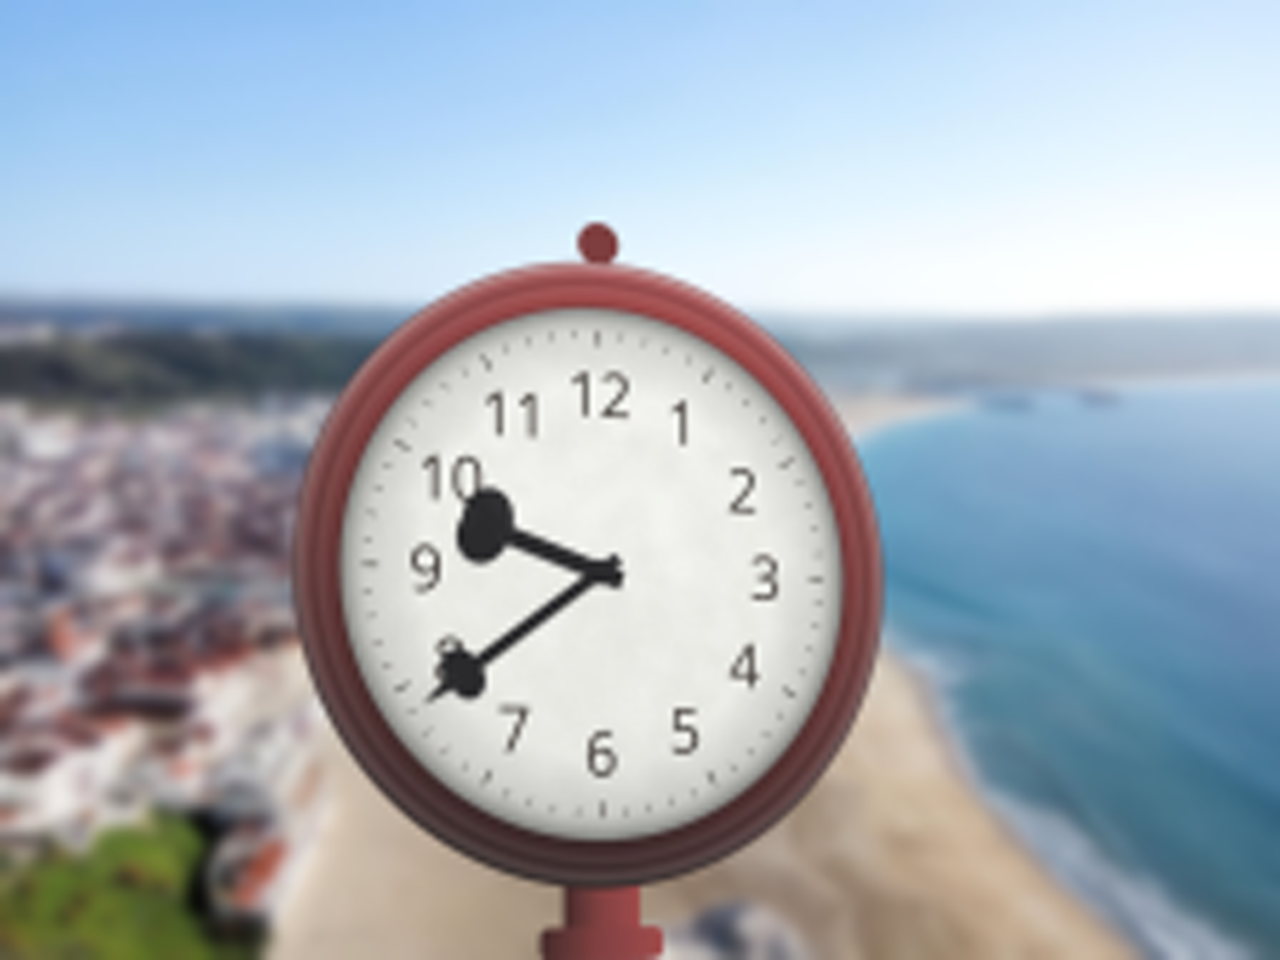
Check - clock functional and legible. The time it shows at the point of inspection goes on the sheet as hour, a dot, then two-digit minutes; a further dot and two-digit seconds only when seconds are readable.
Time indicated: 9.39
